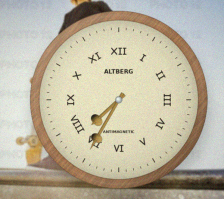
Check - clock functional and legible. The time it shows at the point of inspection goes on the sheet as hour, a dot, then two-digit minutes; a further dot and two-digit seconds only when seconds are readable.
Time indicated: 7.35
